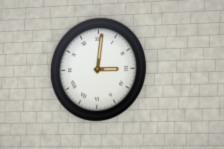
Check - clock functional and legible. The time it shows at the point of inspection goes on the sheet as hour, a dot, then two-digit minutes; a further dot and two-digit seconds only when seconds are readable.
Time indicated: 3.01
